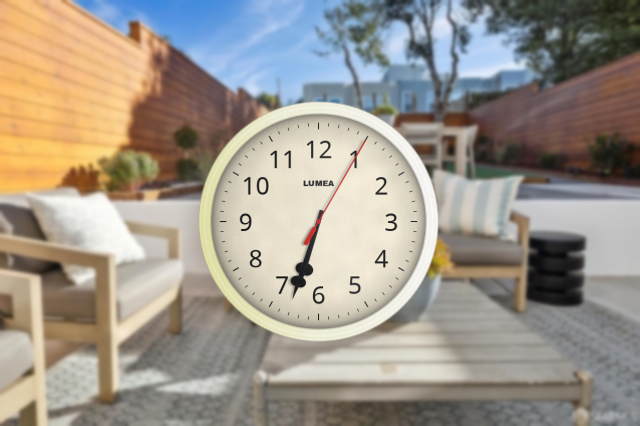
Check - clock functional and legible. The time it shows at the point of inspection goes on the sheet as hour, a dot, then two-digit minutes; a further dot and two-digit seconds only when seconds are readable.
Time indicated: 6.33.05
